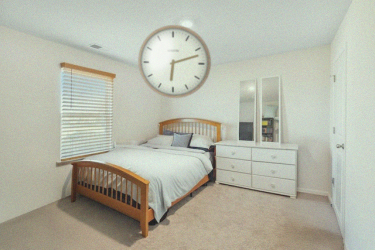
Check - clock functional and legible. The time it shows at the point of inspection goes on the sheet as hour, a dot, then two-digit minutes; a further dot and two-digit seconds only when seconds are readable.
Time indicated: 6.12
